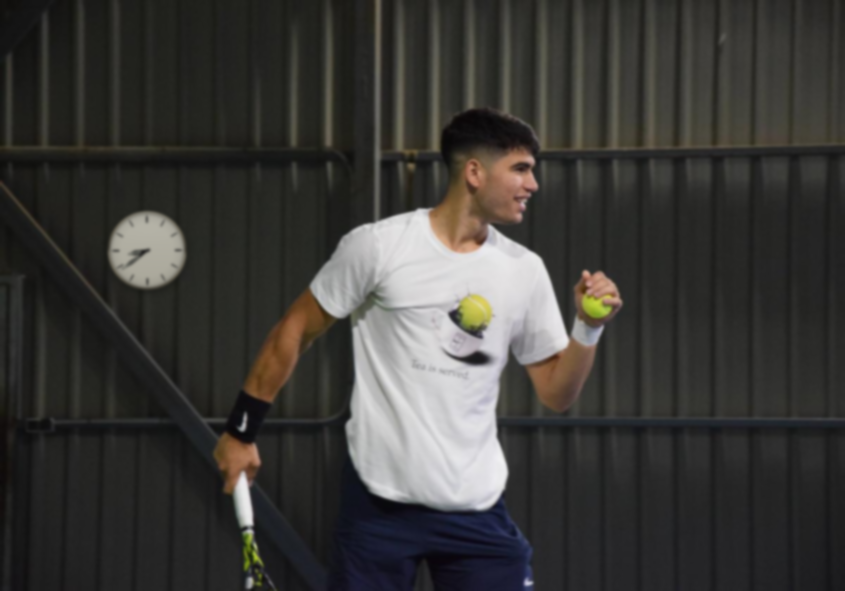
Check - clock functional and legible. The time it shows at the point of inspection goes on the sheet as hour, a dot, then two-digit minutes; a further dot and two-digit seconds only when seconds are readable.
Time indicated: 8.39
